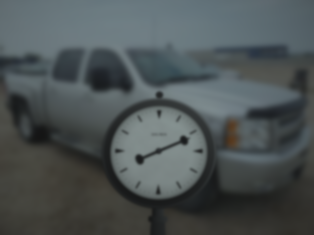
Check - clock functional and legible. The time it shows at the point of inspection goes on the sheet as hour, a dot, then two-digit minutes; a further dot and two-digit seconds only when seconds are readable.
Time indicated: 8.11
